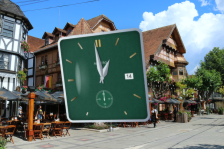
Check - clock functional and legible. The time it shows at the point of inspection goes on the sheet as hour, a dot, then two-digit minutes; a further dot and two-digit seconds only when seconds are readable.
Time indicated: 12.59
